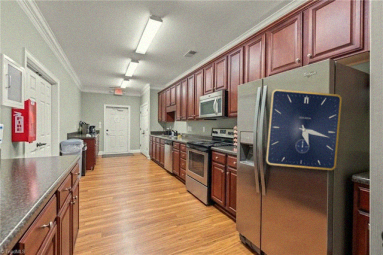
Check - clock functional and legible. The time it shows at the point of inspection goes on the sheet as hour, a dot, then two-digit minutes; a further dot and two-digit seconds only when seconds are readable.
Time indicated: 5.17
